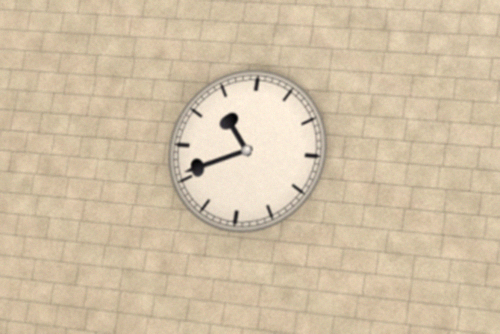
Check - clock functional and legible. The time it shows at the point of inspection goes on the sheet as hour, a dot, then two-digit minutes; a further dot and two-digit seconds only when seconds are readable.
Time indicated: 10.41
